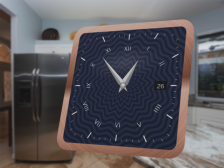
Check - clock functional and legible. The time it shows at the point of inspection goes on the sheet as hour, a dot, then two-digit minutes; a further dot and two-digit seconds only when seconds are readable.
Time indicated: 12.53
